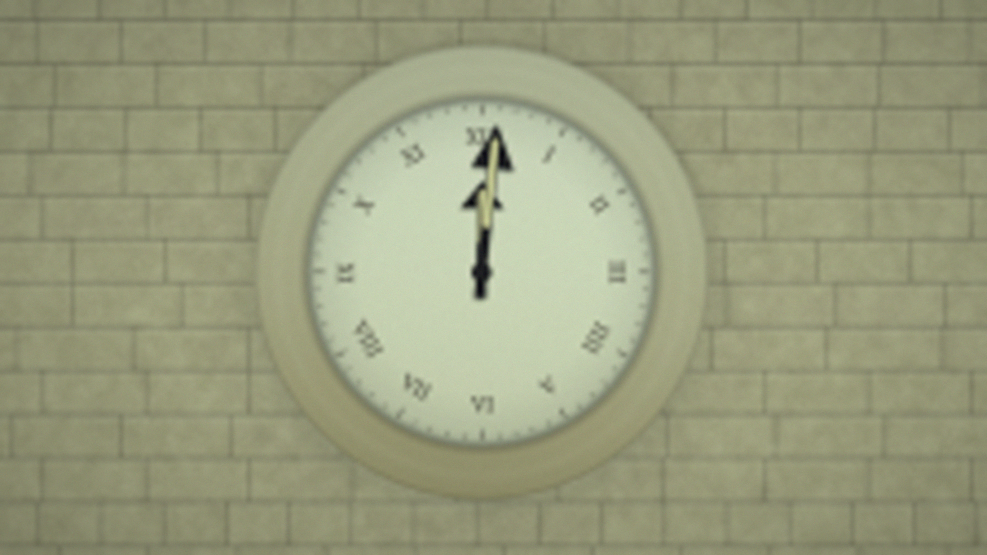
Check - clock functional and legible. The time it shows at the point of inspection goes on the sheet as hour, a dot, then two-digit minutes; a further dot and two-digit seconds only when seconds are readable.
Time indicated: 12.01
